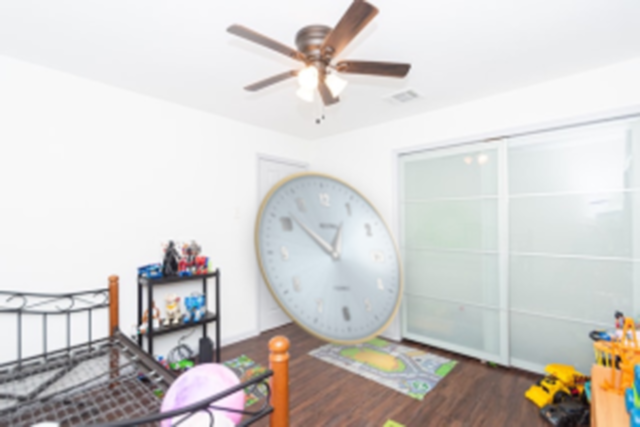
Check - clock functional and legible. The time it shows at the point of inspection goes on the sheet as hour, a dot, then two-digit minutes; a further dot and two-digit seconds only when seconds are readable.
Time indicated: 12.52
